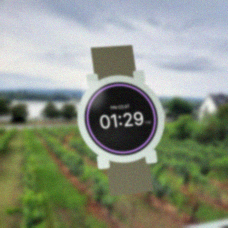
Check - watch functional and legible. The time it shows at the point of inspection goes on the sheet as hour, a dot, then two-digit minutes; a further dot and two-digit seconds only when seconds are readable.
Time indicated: 1.29
